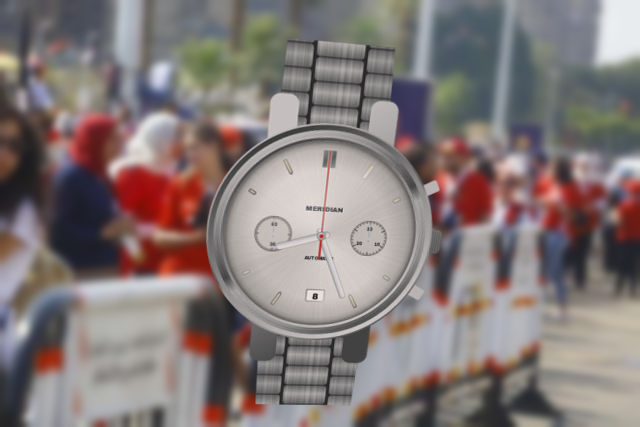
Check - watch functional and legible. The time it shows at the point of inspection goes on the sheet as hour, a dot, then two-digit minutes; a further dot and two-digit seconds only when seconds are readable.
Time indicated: 8.26
